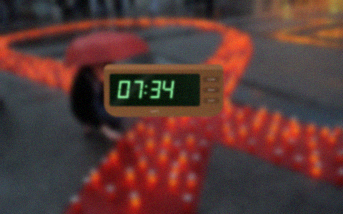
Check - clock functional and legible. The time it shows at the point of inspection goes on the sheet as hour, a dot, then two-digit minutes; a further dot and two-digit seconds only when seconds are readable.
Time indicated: 7.34
